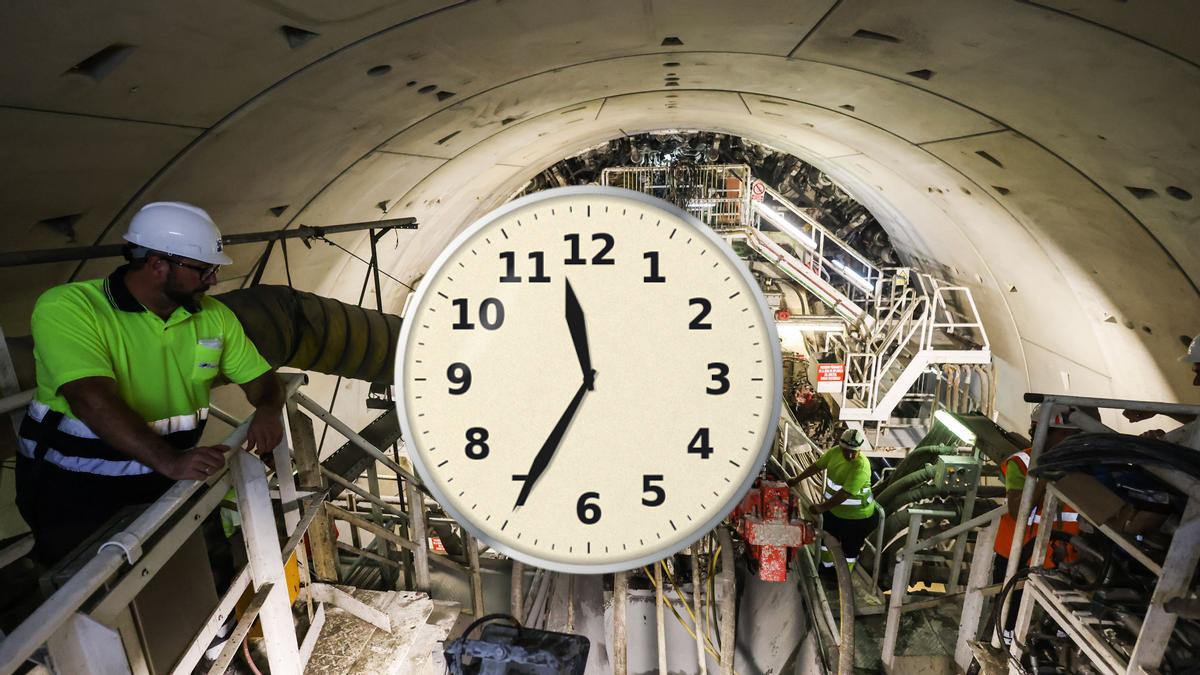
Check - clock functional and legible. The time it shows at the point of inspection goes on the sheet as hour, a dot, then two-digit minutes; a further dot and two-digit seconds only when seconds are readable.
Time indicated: 11.35
